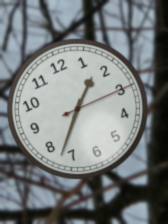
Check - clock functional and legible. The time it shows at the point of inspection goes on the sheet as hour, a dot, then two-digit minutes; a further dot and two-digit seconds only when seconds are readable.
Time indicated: 1.37.15
